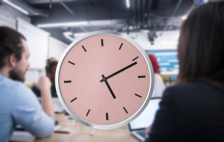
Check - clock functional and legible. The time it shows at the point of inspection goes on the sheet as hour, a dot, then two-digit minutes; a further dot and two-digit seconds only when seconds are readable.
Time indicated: 5.11
